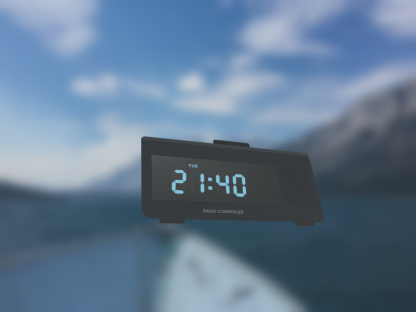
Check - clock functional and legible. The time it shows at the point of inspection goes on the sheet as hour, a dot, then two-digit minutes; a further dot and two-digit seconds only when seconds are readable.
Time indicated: 21.40
